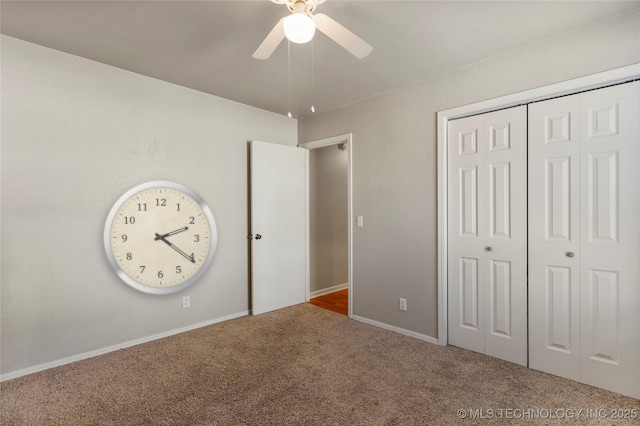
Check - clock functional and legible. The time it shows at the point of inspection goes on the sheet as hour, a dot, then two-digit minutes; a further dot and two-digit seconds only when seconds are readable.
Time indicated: 2.21
